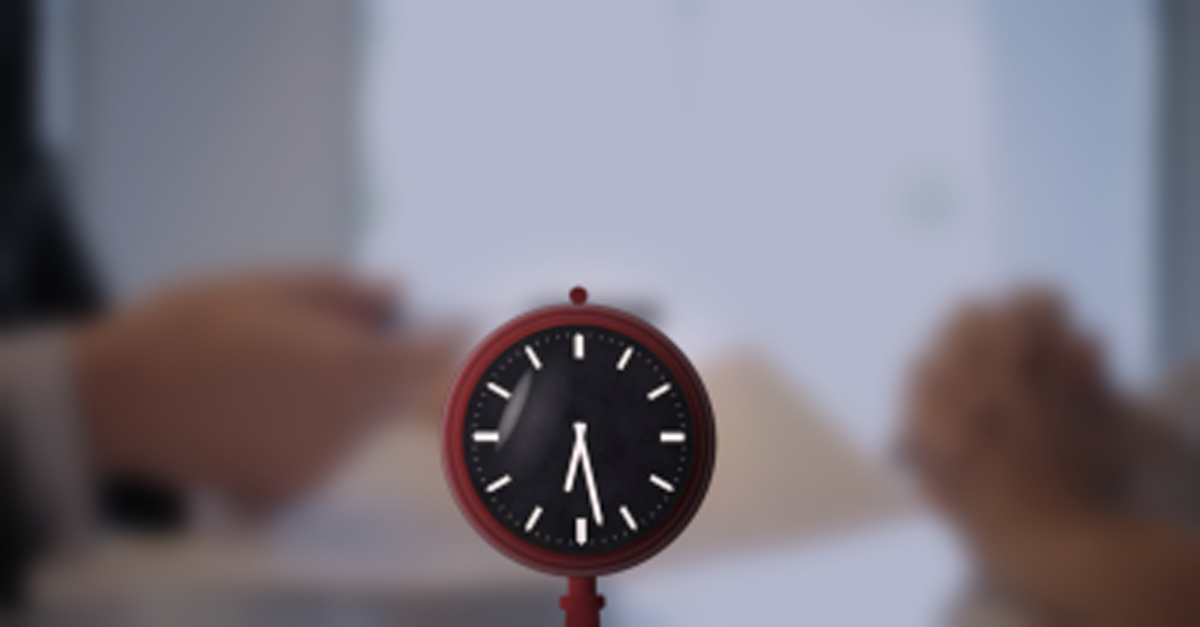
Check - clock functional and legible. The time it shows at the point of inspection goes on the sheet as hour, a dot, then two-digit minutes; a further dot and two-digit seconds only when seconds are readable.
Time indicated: 6.28
